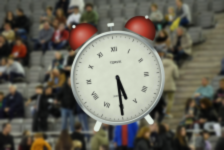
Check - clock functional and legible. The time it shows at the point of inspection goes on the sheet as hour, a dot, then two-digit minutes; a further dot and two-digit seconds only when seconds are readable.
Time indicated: 5.30
